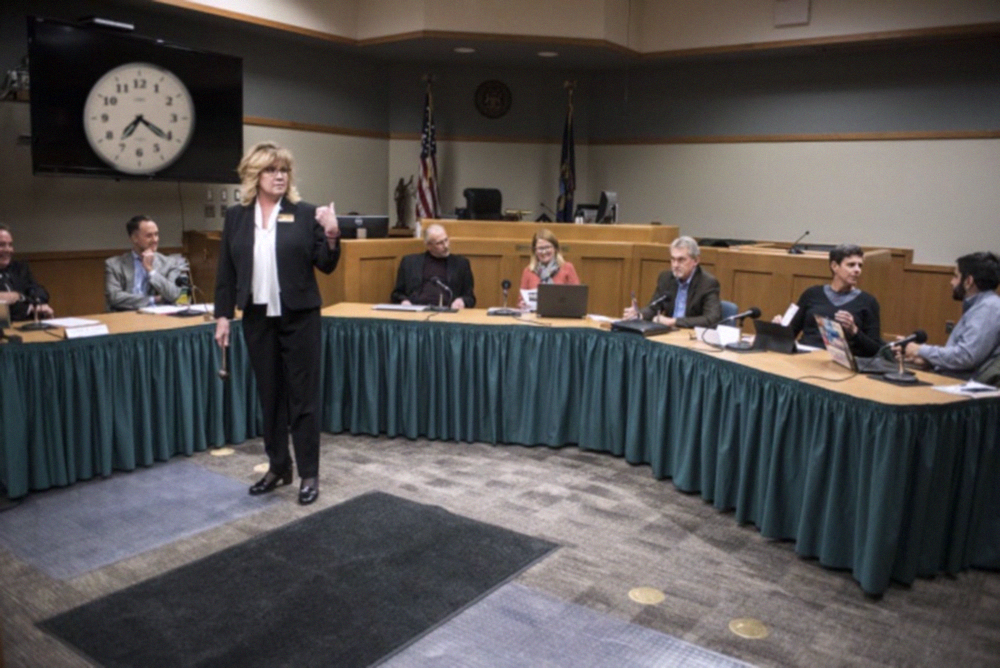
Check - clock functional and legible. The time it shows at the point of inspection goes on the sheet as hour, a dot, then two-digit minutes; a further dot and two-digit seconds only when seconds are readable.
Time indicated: 7.21
